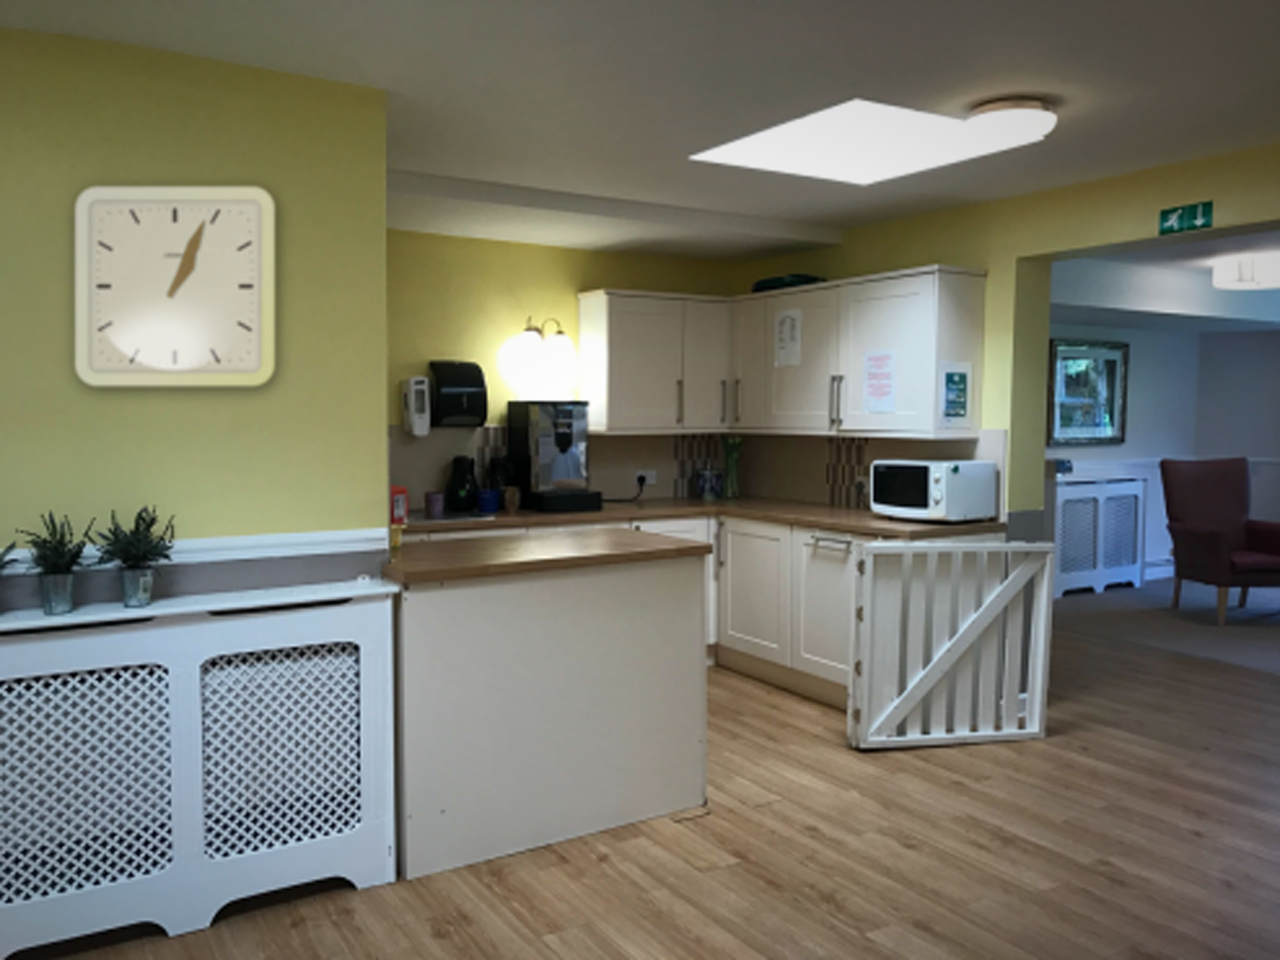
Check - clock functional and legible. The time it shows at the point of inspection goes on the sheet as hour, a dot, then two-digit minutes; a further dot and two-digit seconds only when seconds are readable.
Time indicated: 1.04
